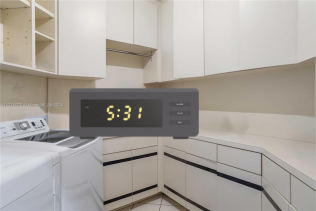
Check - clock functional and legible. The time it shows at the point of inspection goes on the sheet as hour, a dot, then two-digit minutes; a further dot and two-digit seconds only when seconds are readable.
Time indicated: 5.31
